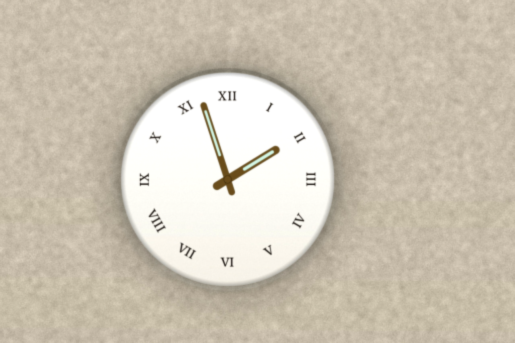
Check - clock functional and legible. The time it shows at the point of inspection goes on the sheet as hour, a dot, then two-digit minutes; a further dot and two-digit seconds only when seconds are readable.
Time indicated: 1.57
